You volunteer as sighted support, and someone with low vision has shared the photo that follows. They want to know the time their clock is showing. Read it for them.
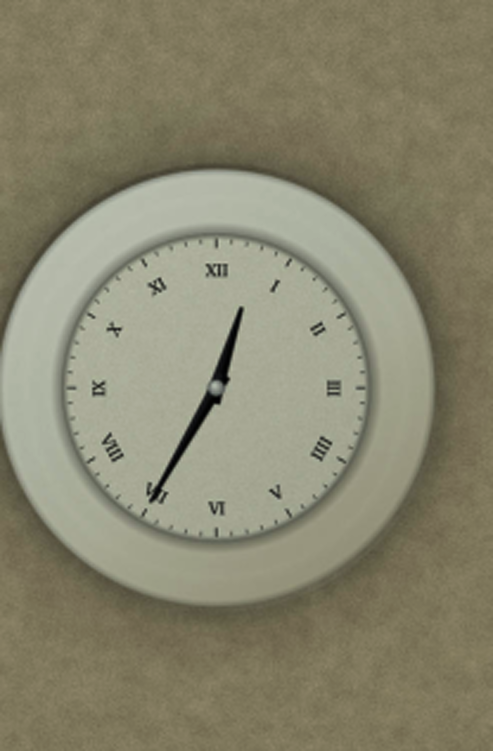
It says 12:35
